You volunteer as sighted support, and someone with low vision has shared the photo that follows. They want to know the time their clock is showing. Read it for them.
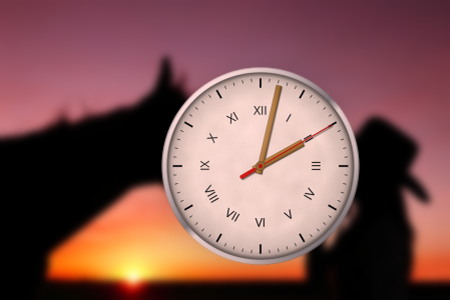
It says 2:02:10
